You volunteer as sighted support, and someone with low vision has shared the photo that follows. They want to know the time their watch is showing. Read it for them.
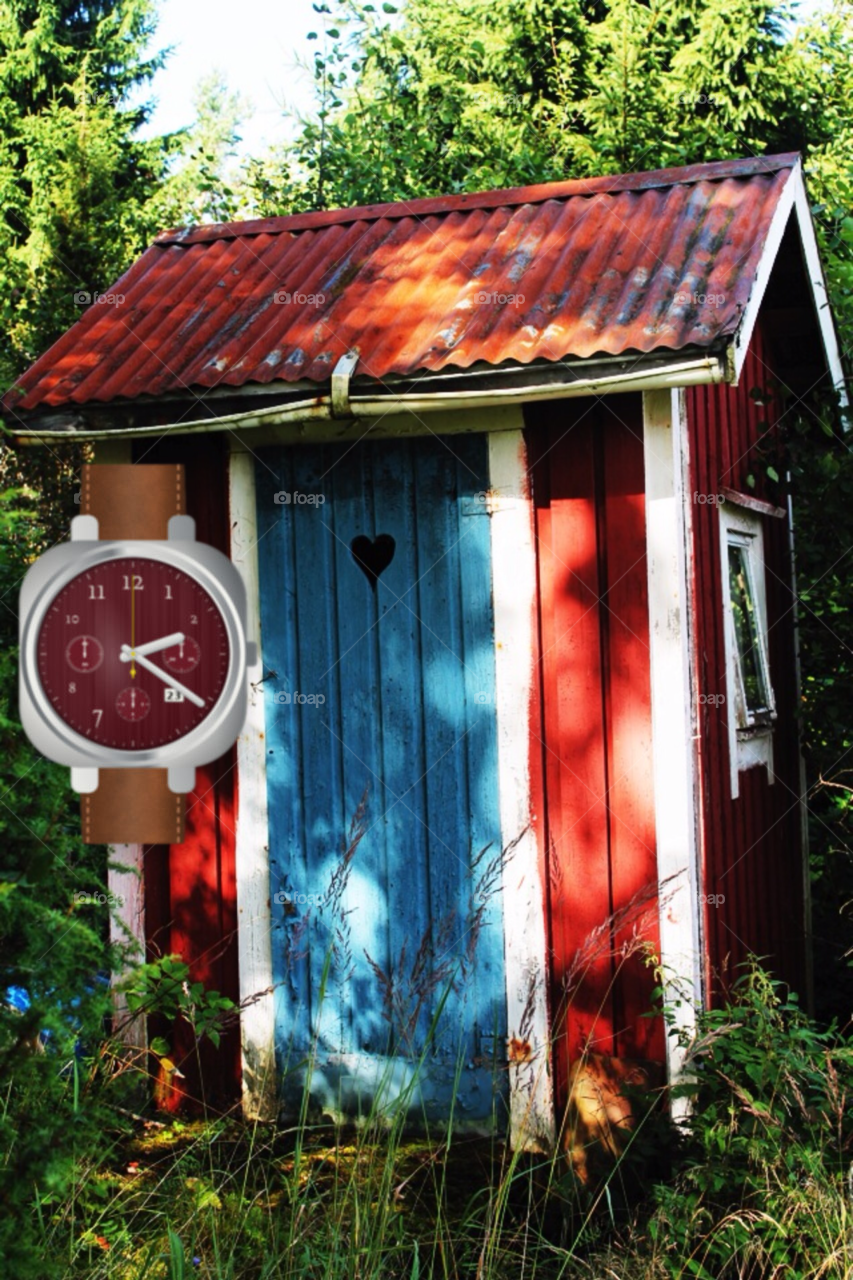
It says 2:21
